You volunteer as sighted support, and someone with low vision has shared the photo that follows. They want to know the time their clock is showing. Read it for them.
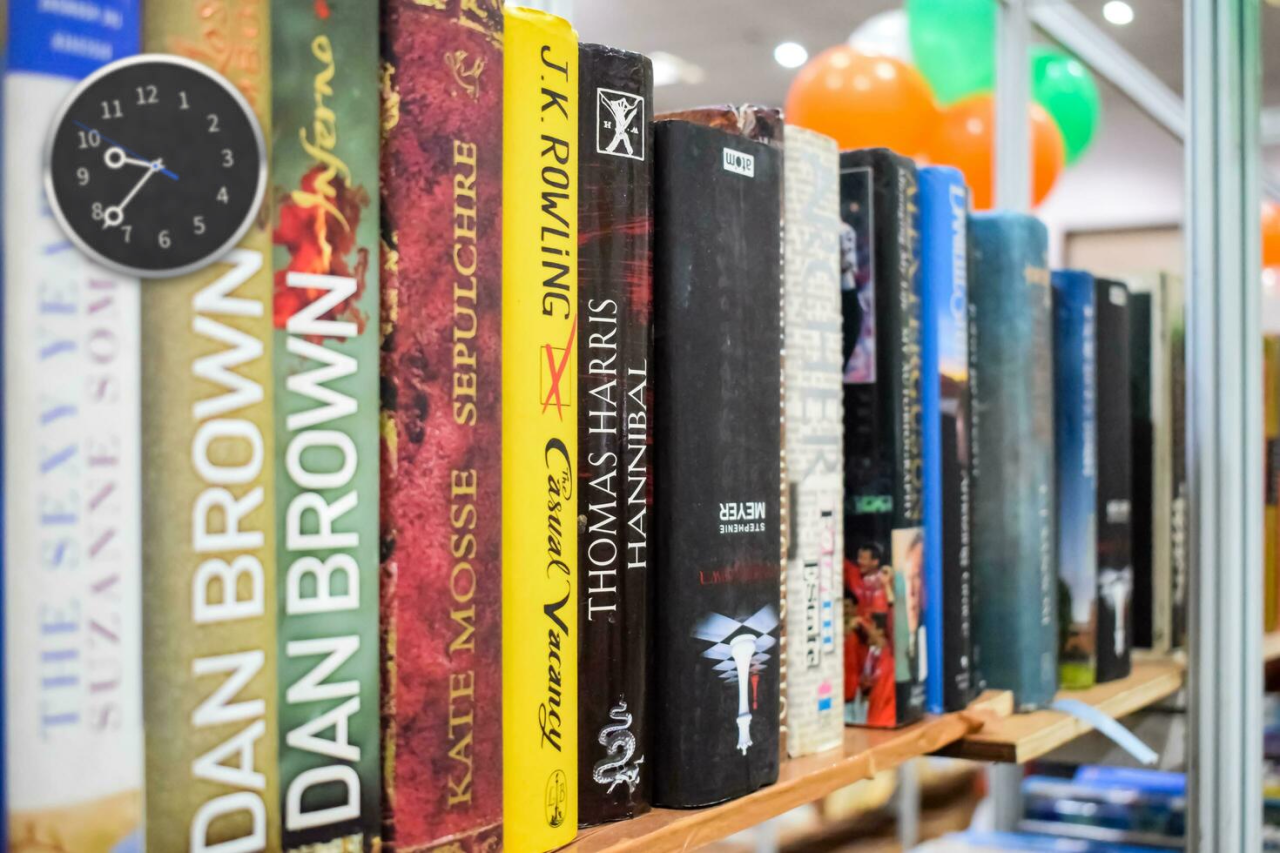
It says 9:37:51
